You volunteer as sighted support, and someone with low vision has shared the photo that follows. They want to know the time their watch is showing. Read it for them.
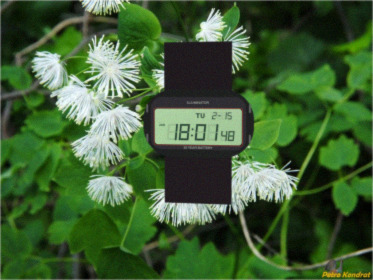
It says 18:01:48
